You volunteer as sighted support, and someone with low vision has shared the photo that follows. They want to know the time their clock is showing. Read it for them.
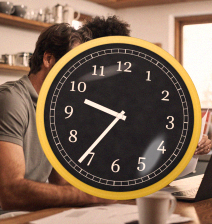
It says 9:36
